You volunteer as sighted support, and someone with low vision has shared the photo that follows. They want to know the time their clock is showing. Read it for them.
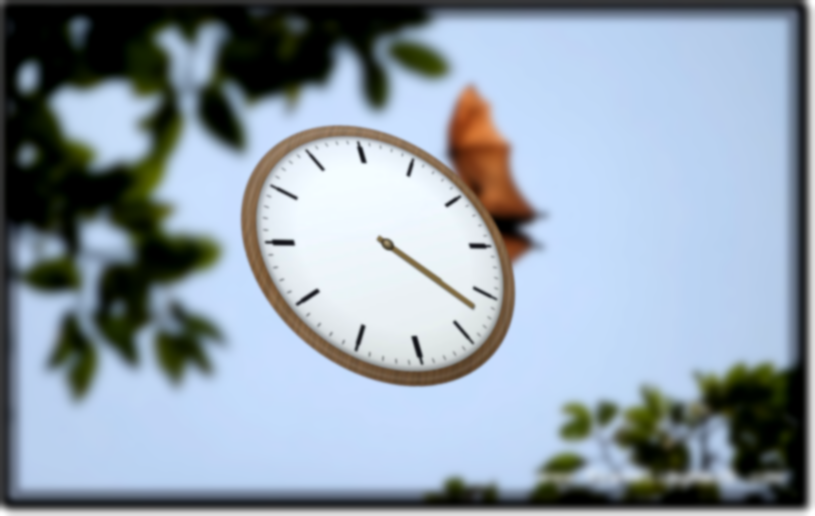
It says 4:22
